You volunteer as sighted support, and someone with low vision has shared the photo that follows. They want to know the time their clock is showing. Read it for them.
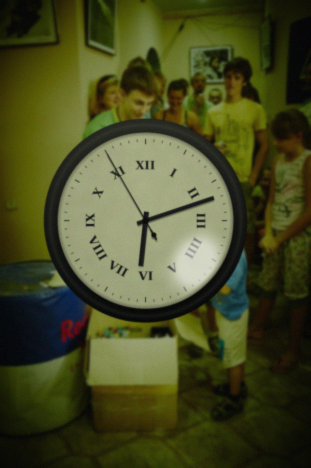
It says 6:11:55
